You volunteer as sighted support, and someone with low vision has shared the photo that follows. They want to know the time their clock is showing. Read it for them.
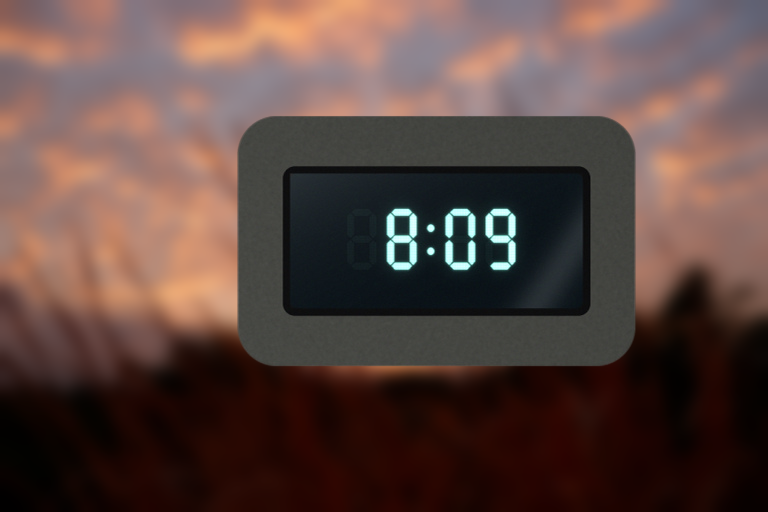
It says 8:09
